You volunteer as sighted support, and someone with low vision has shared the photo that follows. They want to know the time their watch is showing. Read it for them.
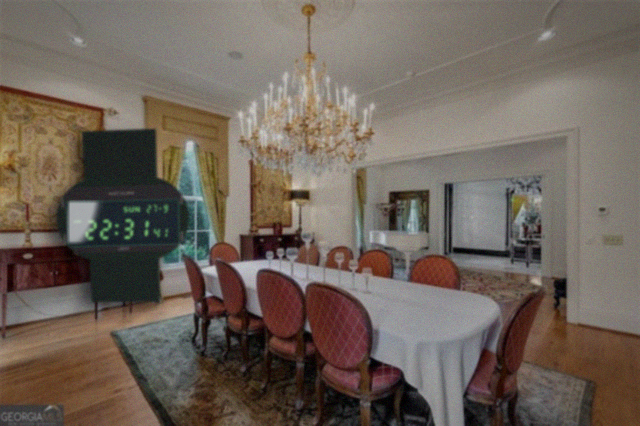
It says 22:31
